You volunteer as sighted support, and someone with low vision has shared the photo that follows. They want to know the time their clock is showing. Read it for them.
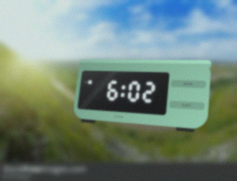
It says 6:02
